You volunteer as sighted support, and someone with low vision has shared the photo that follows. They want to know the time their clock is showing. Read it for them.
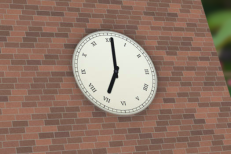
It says 7:01
